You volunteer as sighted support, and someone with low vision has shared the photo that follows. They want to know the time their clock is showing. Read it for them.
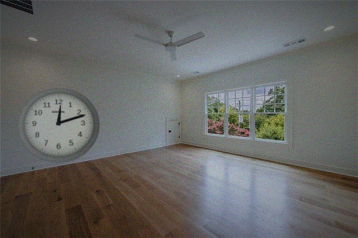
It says 12:12
